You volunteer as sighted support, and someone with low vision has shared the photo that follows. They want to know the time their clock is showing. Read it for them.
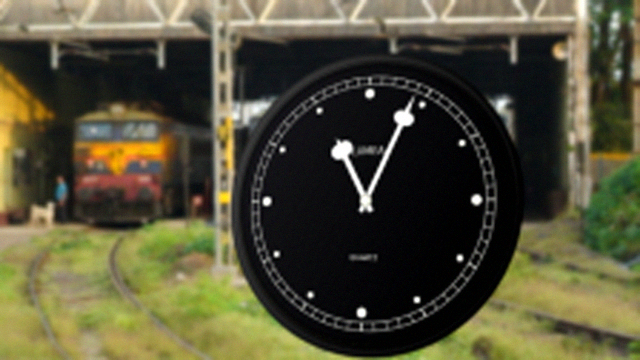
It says 11:04
